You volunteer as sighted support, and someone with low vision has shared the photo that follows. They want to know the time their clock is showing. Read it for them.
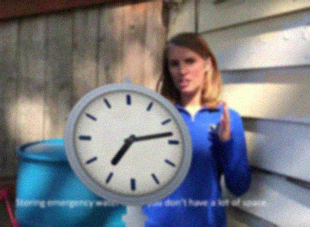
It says 7:13
